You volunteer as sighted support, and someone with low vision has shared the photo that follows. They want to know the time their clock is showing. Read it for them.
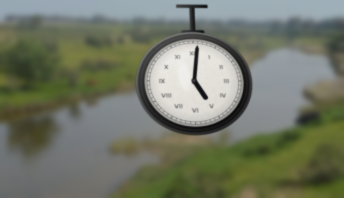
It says 5:01
